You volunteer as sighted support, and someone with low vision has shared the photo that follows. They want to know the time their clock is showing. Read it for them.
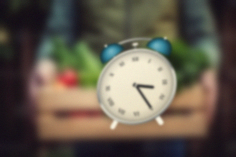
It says 3:25
